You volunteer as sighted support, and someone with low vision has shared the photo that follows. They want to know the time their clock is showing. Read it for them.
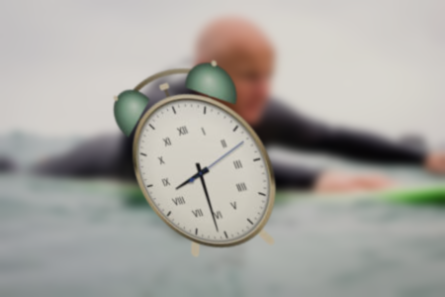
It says 8:31:12
